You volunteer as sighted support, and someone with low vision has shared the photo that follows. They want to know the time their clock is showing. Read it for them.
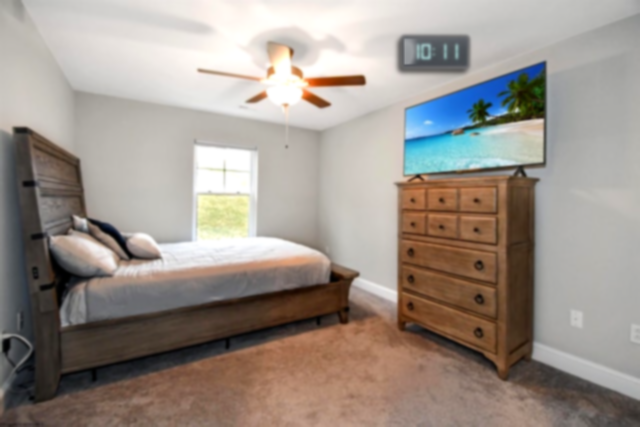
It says 10:11
